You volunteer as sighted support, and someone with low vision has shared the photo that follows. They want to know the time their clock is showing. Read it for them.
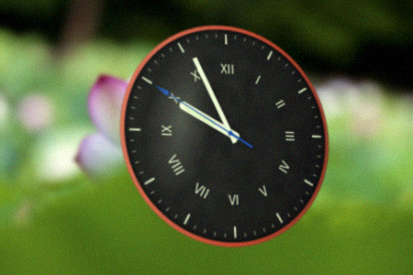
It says 9:55:50
